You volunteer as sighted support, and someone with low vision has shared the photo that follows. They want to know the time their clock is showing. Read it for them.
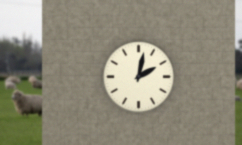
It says 2:02
